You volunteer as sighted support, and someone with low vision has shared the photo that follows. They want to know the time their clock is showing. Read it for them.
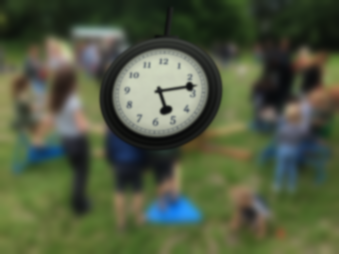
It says 5:13
